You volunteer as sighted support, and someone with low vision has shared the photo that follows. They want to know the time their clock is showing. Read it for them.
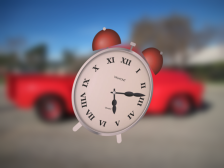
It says 5:13
